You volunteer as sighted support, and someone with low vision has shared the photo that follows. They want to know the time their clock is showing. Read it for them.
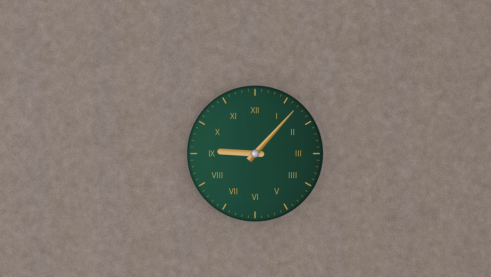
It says 9:07
